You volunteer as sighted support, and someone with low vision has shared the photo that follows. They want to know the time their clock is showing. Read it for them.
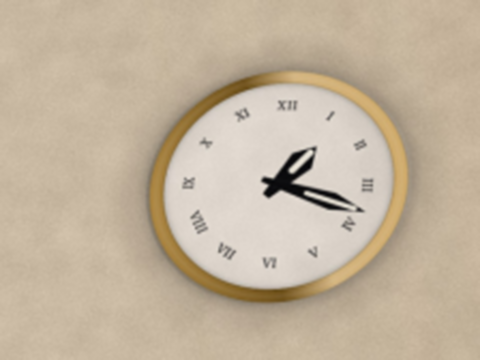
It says 1:18
